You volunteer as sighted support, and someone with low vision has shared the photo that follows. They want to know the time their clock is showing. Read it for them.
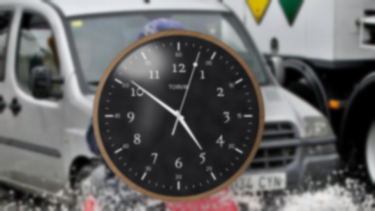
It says 4:51:03
